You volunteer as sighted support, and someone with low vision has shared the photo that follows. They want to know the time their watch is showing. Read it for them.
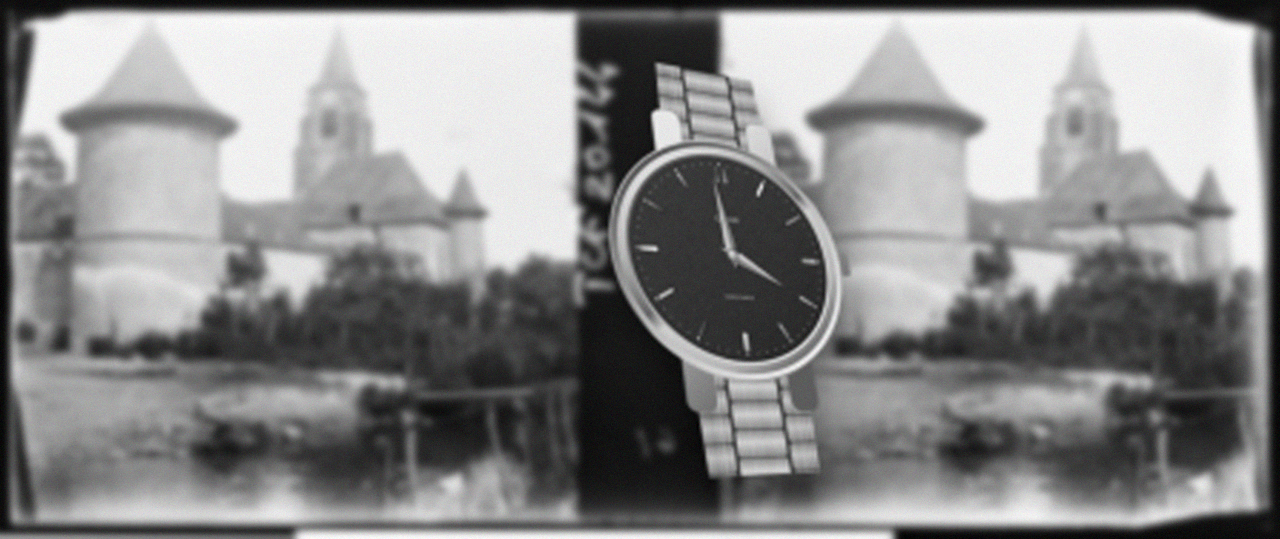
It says 3:59
